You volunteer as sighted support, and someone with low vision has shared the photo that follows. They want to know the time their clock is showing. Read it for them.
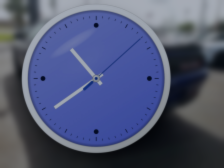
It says 10:39:08
